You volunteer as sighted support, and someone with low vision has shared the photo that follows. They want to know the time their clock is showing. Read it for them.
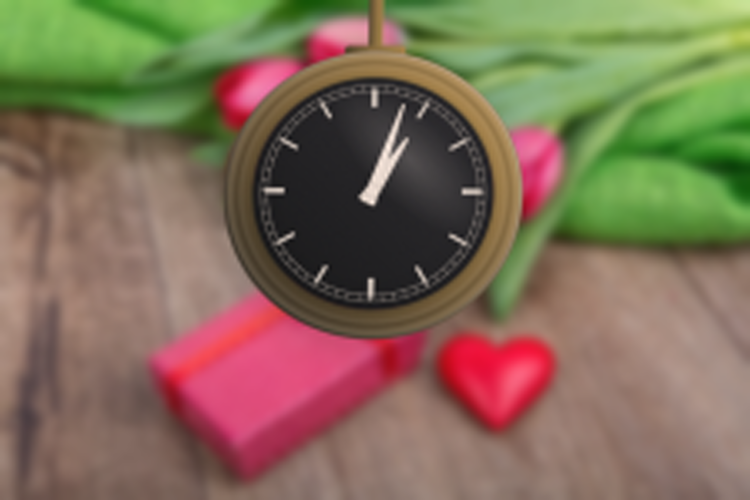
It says 1:03
